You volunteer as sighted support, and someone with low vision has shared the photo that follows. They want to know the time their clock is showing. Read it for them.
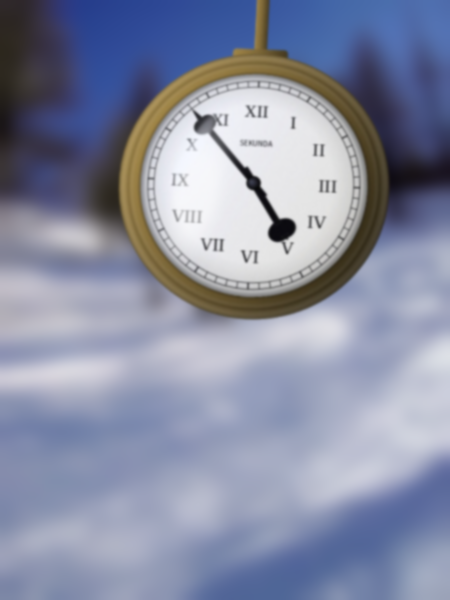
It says 4:53
